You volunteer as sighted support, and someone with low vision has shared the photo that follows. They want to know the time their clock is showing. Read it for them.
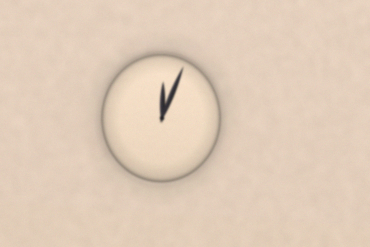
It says 12:04
